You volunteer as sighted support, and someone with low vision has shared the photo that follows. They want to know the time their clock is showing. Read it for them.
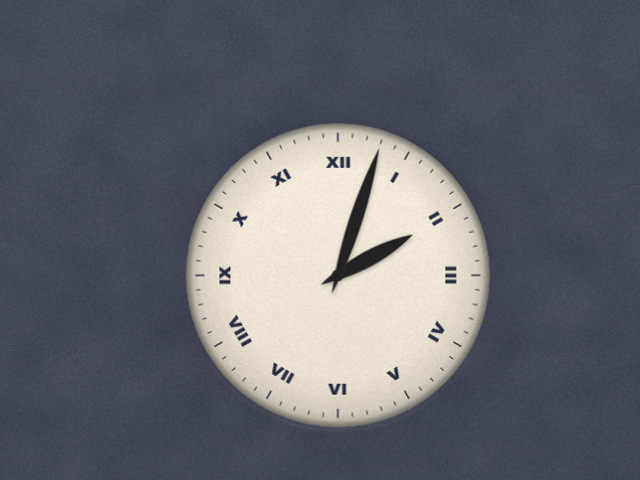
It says 2:03
